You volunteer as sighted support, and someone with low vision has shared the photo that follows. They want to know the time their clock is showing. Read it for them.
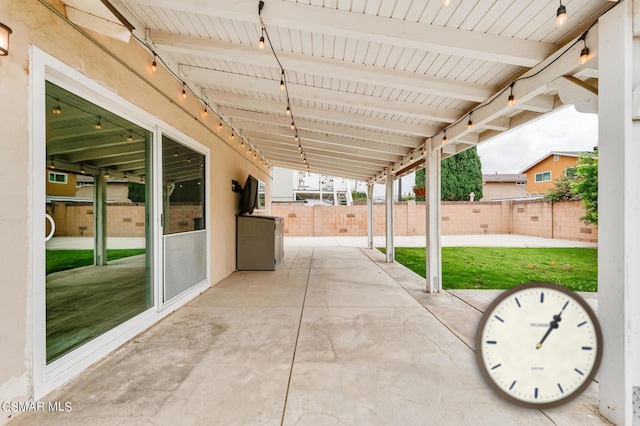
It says 1:05
